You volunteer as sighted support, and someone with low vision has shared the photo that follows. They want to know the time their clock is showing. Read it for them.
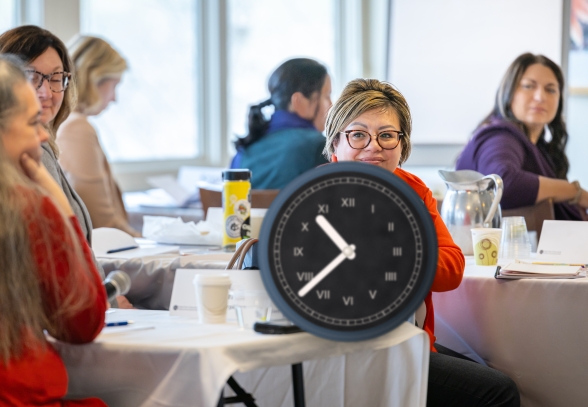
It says 10:38
